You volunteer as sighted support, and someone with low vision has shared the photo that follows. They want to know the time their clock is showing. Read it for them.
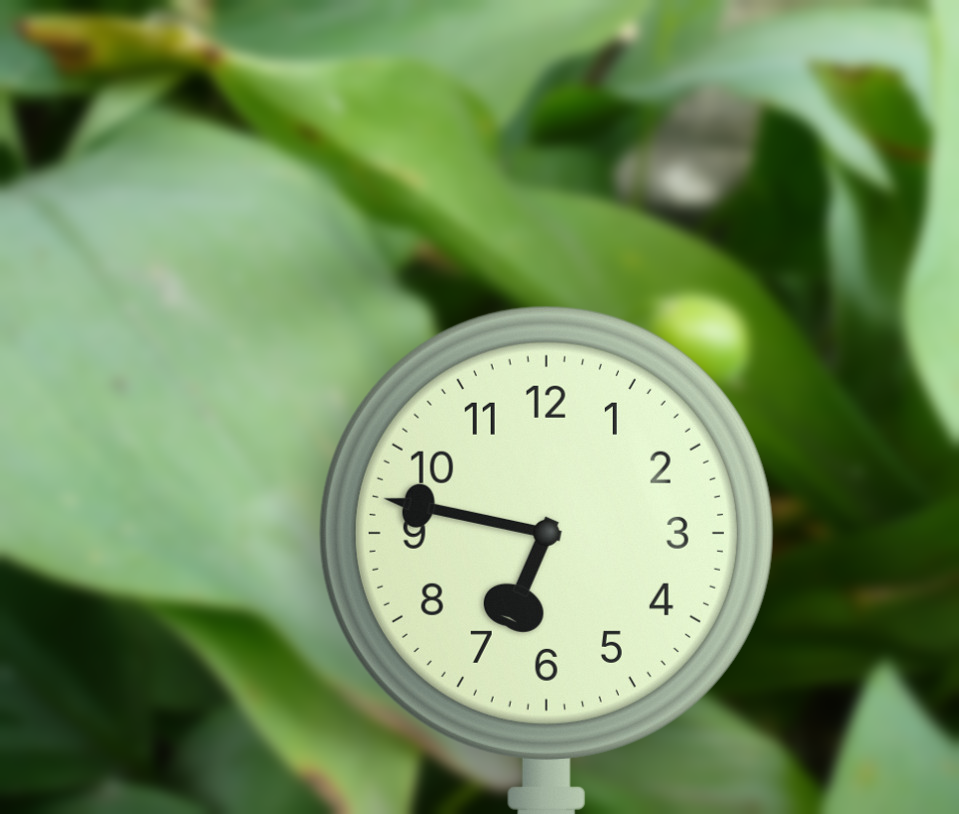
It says 6:47
